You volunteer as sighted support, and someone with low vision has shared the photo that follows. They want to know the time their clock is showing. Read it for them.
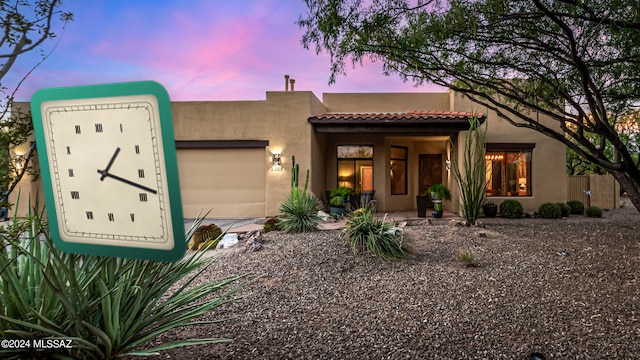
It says 1:18
